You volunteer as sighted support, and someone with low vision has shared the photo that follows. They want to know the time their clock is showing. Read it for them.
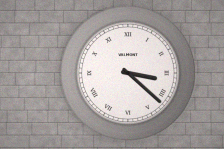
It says 3:22
